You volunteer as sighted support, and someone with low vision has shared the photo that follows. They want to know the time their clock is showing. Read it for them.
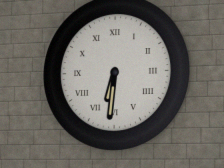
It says 6:31
